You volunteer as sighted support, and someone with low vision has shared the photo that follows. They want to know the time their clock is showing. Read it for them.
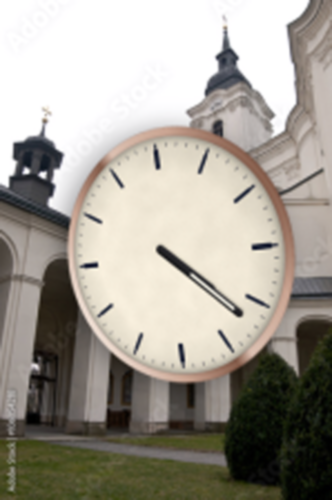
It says 4:22
